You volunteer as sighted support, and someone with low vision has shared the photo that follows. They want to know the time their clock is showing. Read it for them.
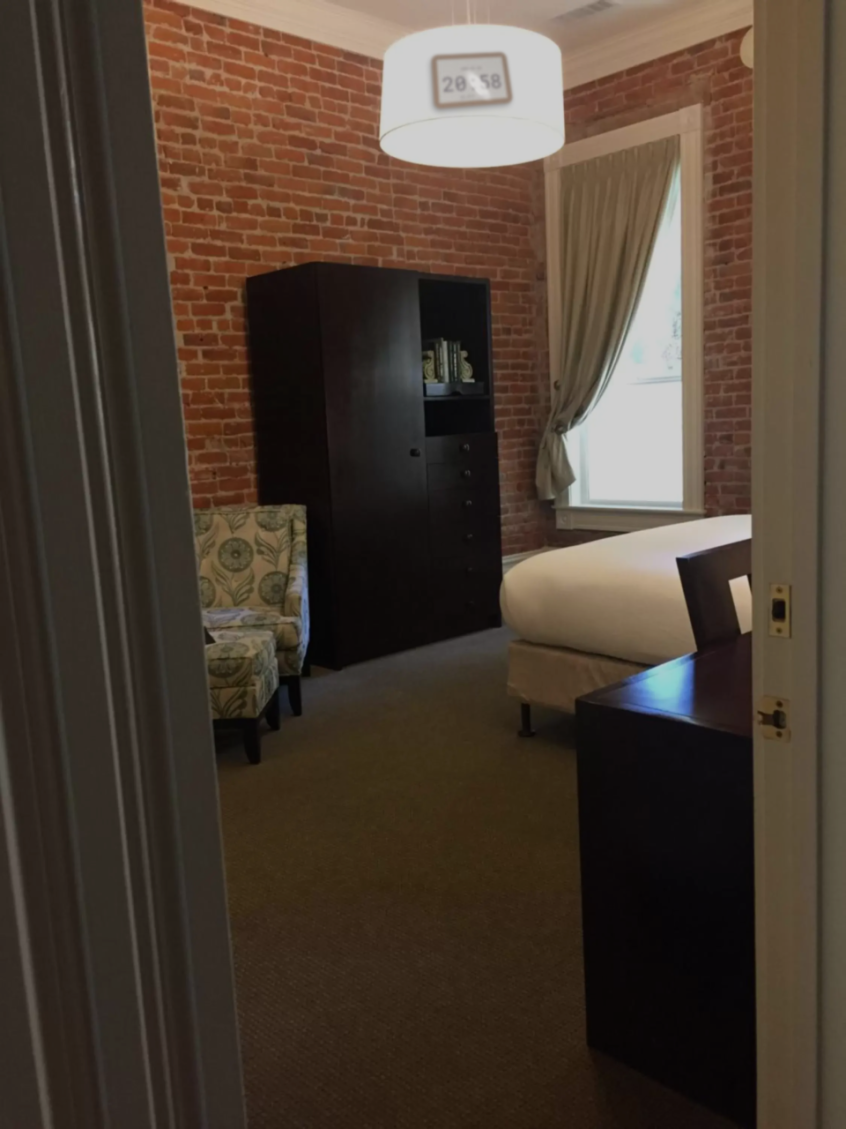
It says 20:58
